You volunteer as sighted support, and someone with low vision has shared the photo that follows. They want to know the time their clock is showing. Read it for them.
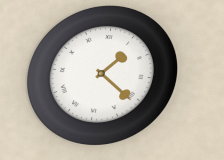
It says 1:21
